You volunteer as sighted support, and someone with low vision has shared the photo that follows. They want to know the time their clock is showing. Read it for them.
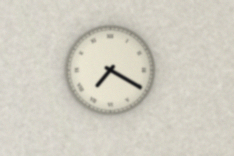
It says 7:20
